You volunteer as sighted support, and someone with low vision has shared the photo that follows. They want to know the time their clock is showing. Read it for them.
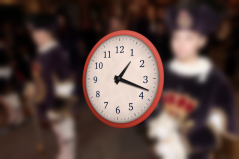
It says 1:18
